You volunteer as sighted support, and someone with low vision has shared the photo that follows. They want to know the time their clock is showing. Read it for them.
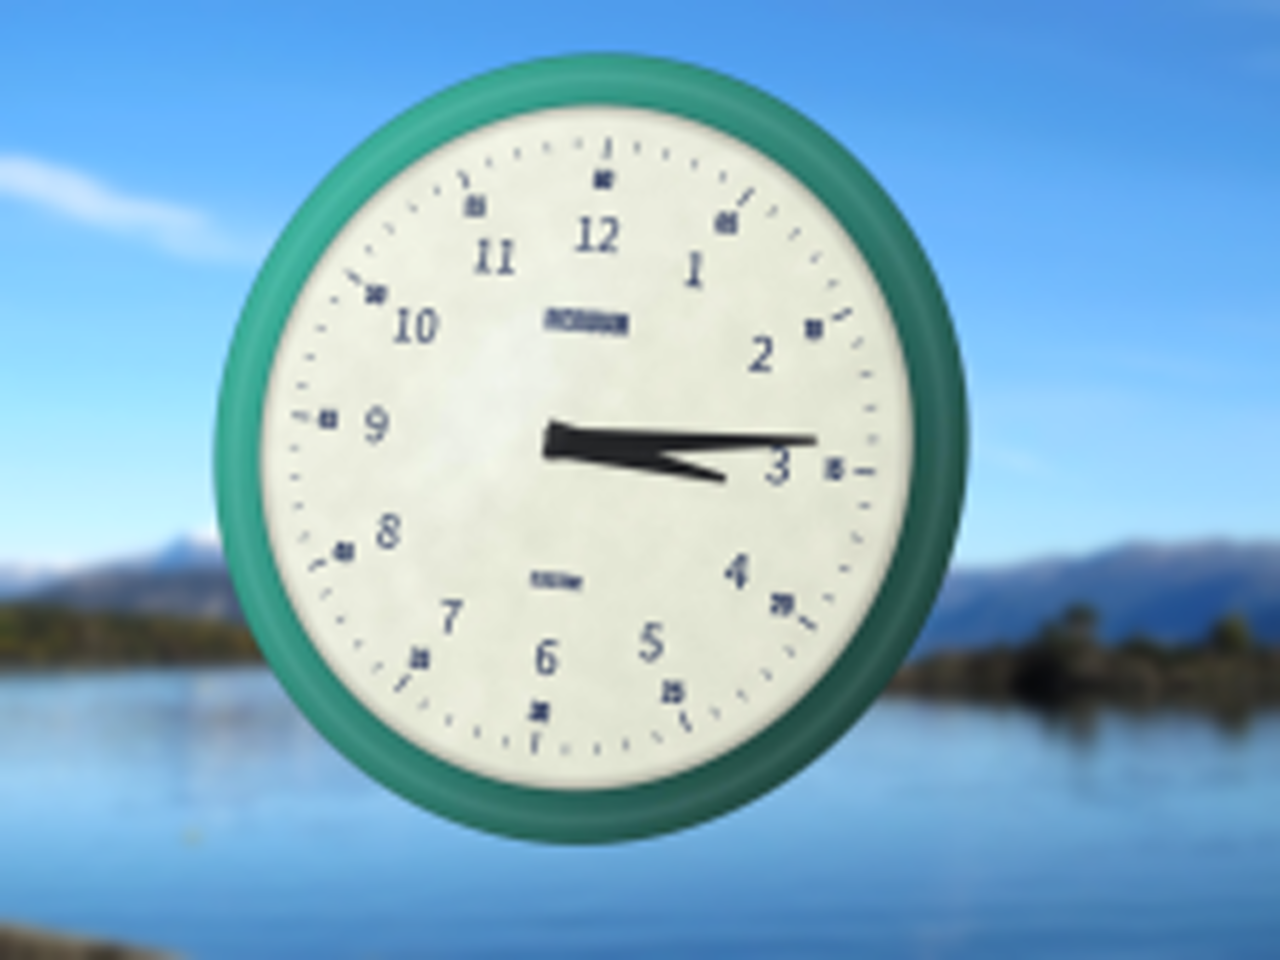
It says 3:14
